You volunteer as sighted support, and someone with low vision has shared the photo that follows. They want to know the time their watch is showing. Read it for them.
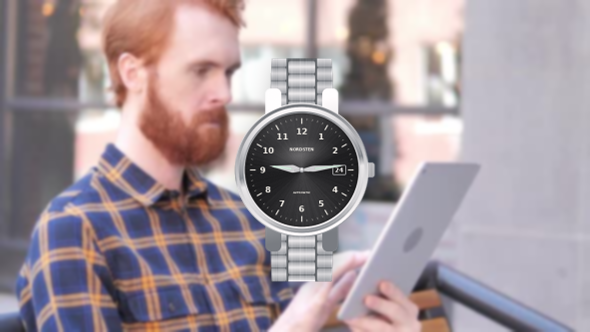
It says 9:14
